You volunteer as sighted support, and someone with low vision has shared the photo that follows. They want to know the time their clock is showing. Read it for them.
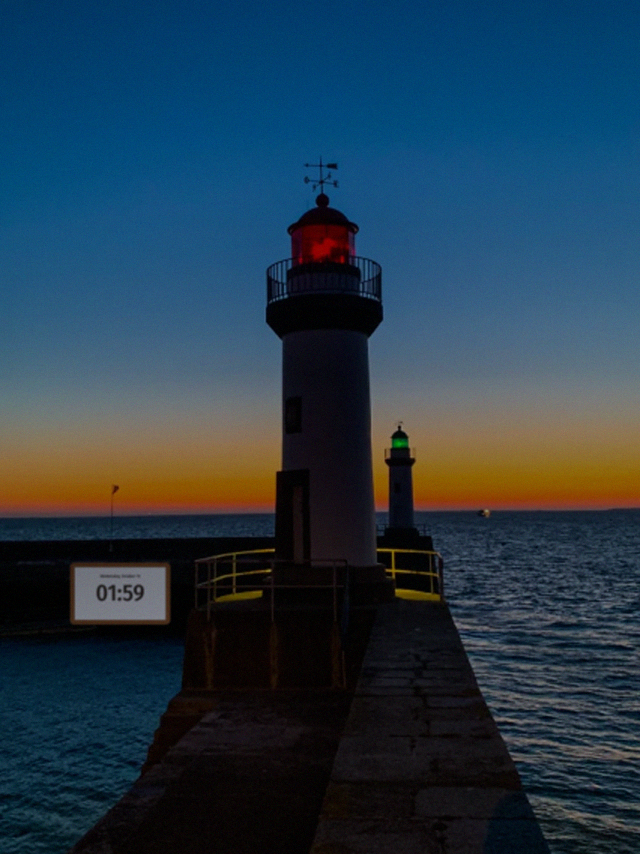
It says 1:59
